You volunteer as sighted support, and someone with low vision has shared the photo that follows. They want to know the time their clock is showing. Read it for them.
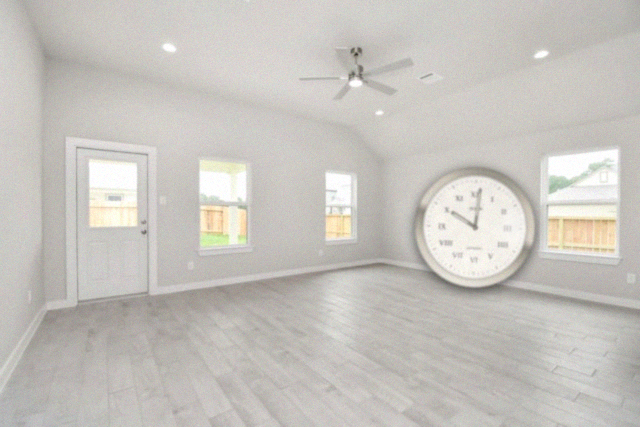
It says 10:01
